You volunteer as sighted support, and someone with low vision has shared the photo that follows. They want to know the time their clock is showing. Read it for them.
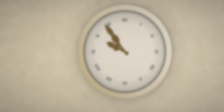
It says 9:54
